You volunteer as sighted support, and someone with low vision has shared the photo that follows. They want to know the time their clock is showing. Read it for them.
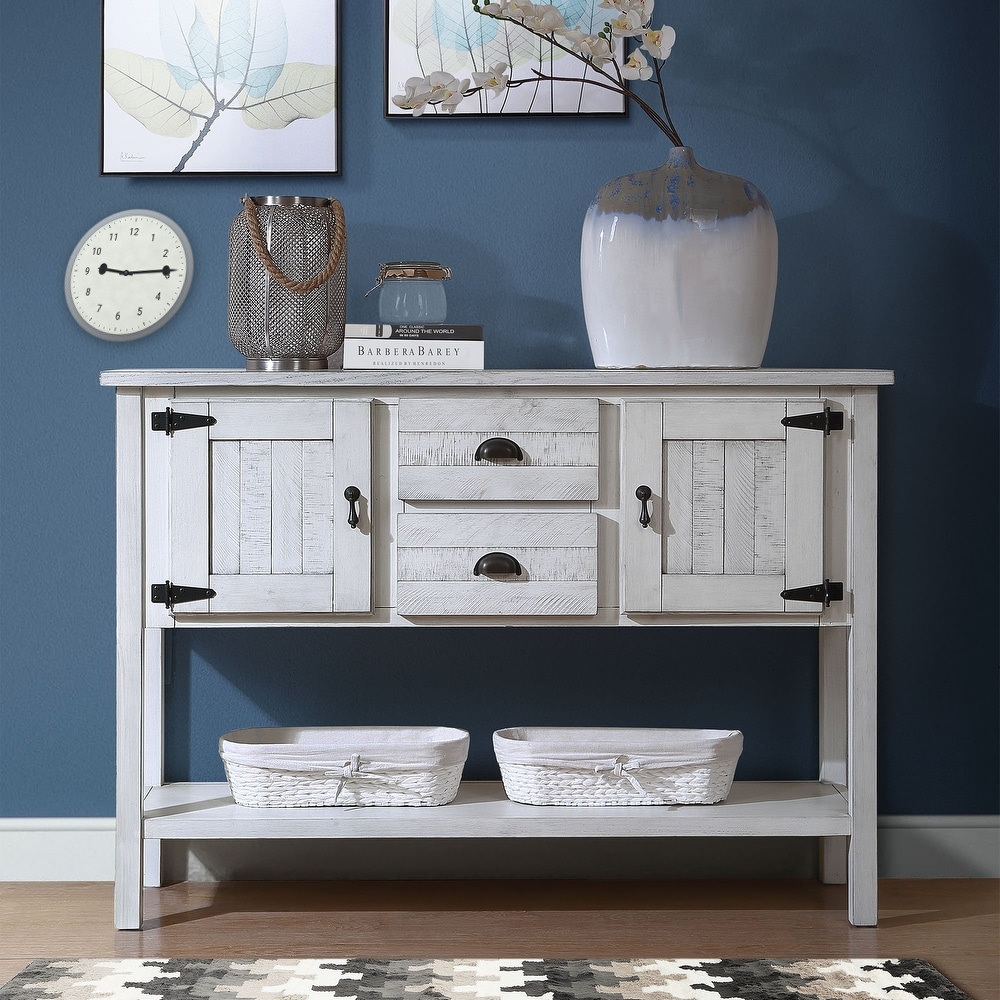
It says 9:14
